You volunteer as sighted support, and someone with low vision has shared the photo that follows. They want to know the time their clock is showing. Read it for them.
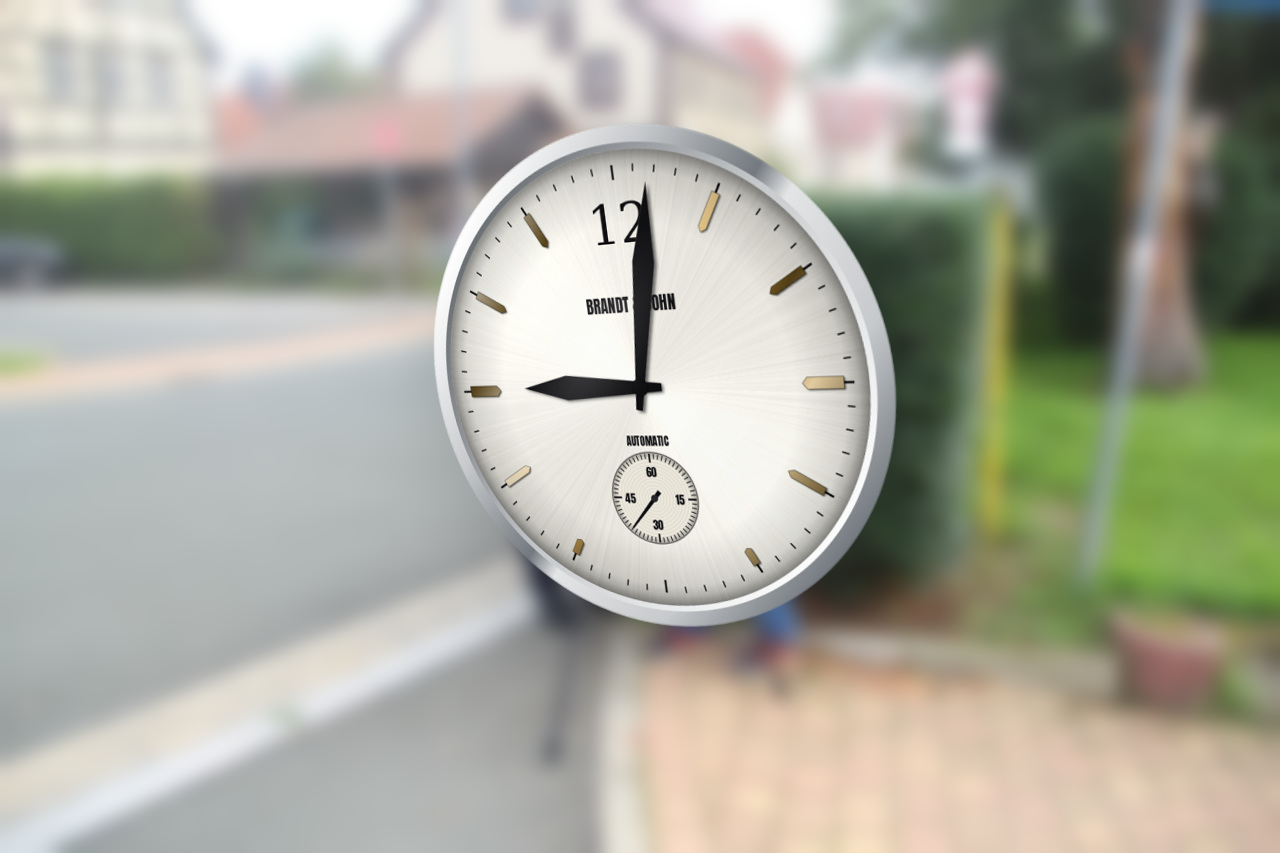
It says 9:01:37
